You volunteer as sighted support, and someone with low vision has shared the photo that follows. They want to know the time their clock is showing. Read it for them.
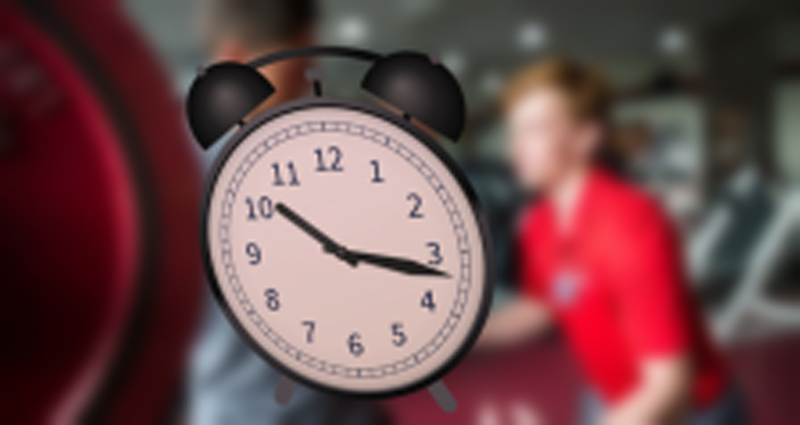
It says 10:17
